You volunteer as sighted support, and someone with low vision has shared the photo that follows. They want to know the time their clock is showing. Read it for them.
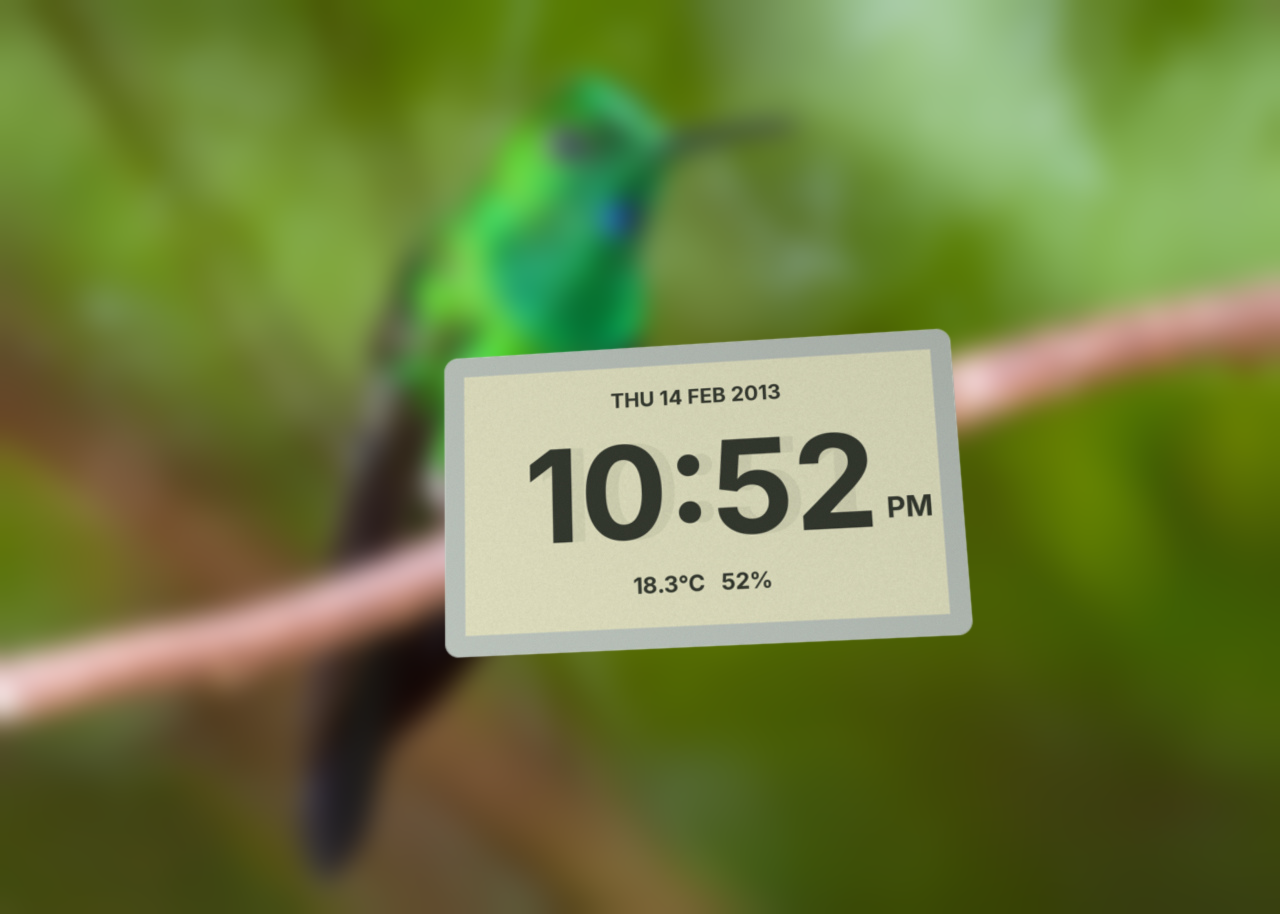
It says 10:52
